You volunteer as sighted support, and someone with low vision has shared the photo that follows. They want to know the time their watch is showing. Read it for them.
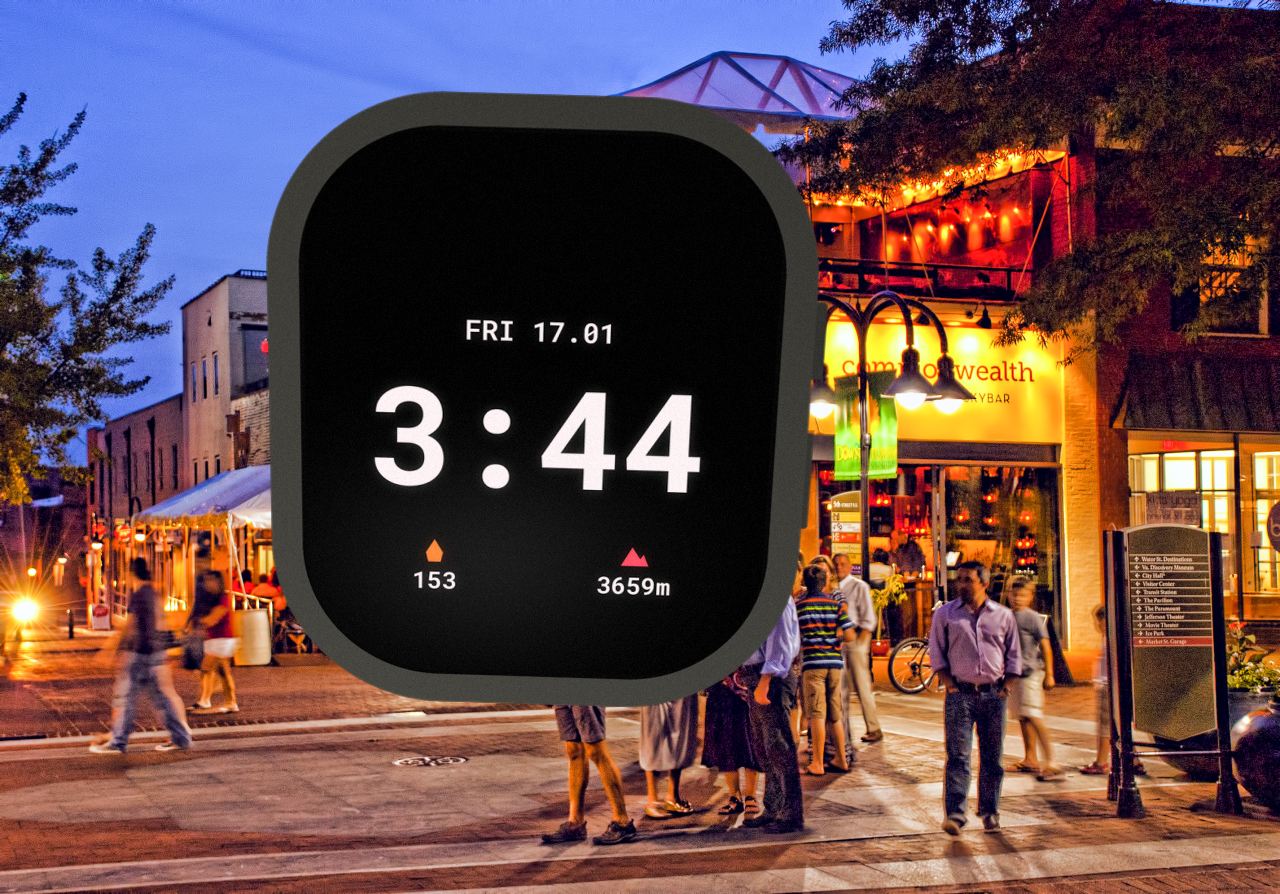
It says 3:44
